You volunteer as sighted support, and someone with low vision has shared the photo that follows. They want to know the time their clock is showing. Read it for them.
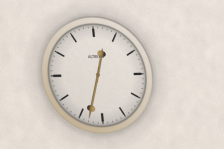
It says 12:33
